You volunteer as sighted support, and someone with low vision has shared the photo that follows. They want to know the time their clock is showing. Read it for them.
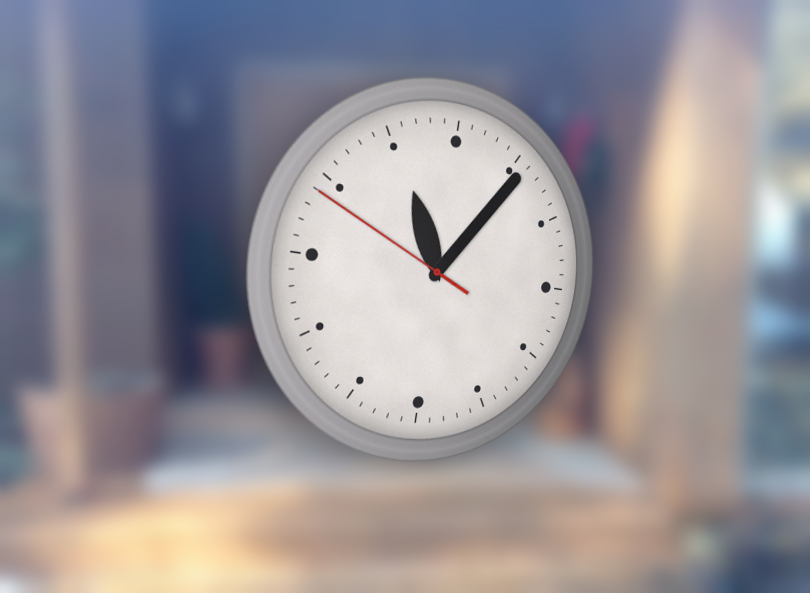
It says 11:05:49
